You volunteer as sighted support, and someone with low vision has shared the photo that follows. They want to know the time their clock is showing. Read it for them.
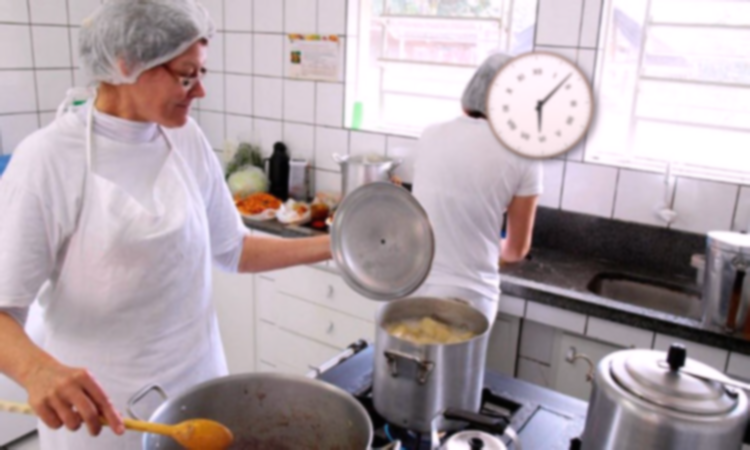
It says 6:08
